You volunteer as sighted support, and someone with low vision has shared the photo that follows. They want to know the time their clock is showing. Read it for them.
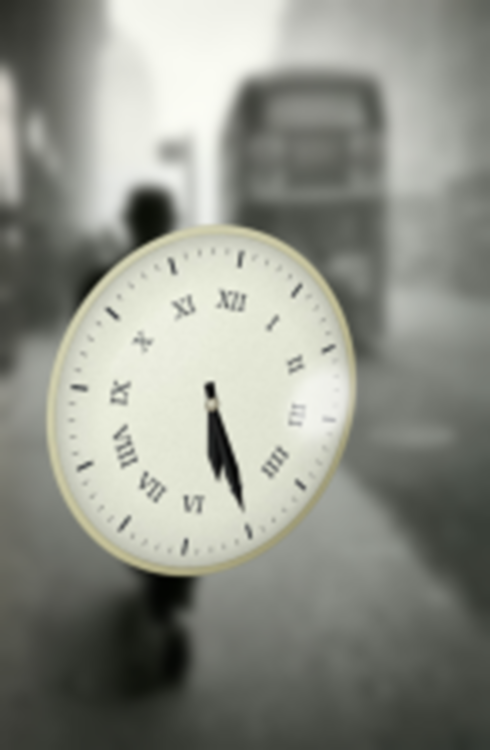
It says 5:25
